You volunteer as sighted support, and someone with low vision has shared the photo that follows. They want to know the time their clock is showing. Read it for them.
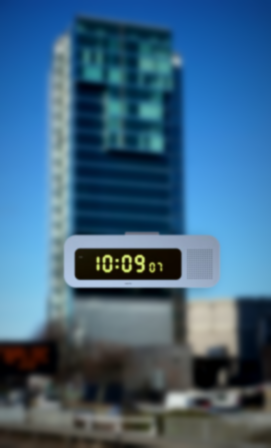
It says 10:09
